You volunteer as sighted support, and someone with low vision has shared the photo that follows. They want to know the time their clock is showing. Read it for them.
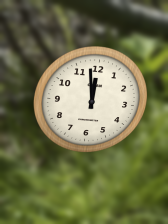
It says 11:58
